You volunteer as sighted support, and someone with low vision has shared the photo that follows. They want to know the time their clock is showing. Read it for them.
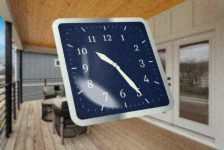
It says 10:25
